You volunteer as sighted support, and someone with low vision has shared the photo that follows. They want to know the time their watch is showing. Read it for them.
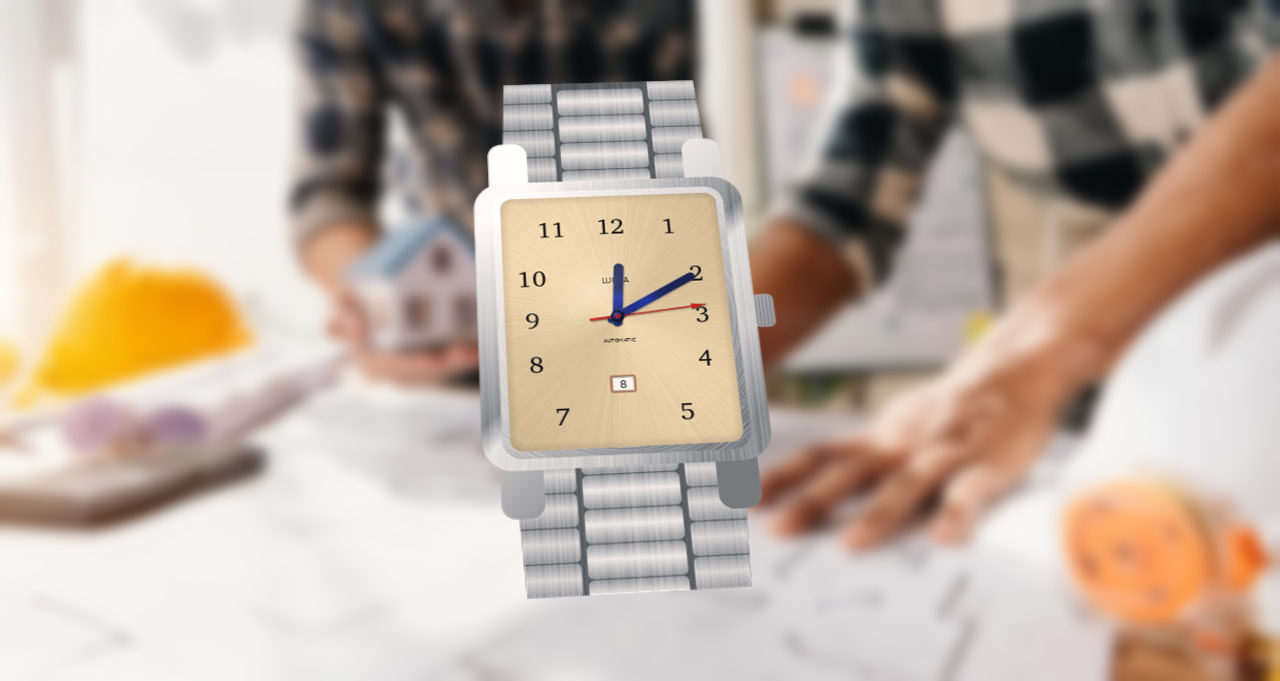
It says 12:10:14
